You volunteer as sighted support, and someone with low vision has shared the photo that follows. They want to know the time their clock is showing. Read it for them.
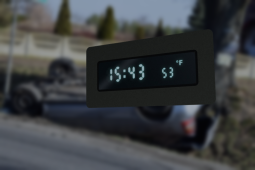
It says 15:43
